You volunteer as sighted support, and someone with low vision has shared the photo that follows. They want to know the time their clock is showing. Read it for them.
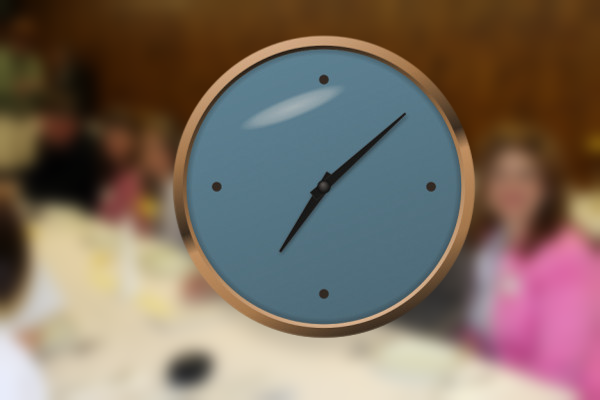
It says 7:08
